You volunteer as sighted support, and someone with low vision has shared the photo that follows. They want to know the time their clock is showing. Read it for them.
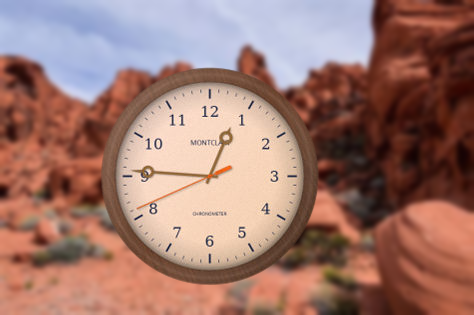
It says 12:45:41
